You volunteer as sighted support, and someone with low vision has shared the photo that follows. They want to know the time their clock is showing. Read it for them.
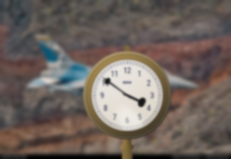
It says 3:51
